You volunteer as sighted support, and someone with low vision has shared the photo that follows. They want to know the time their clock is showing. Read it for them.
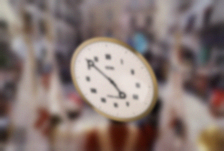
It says 4:52
